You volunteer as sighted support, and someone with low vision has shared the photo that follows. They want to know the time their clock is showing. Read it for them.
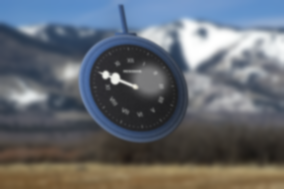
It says 9:49
